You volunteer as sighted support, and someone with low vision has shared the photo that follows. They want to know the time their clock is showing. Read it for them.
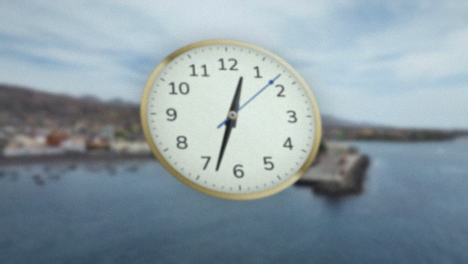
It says 12:33:08
